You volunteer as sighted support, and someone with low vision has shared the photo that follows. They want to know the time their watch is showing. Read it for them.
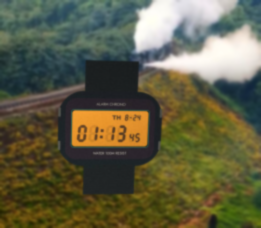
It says 1:13
